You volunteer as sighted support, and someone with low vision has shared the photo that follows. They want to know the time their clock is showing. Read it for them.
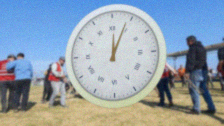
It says 12:04
